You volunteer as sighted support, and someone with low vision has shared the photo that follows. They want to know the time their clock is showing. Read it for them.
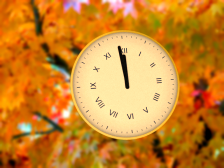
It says 11:59
